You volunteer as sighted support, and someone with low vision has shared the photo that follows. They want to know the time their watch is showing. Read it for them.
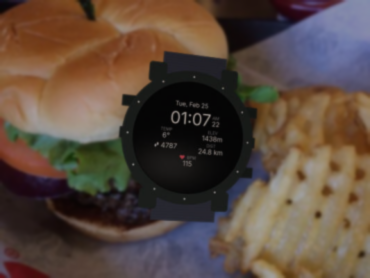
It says 1:07
